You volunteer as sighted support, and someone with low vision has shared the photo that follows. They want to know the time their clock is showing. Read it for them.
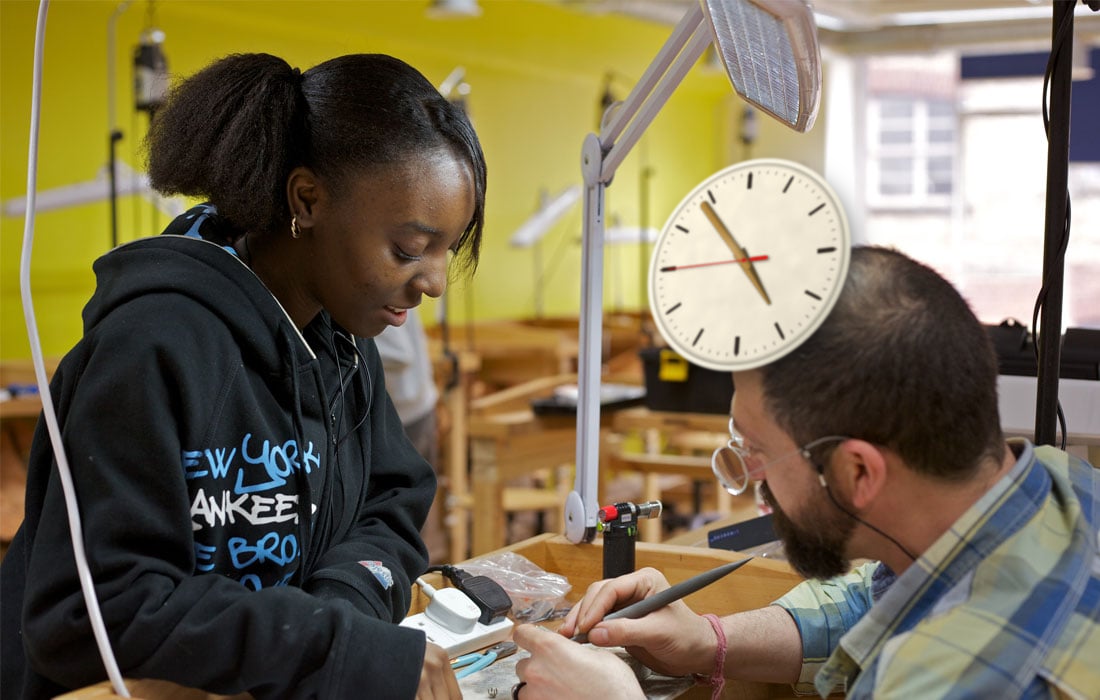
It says 4:53:45
